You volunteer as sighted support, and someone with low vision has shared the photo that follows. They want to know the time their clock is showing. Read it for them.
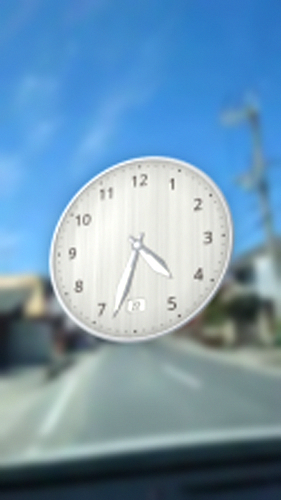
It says 4:33
